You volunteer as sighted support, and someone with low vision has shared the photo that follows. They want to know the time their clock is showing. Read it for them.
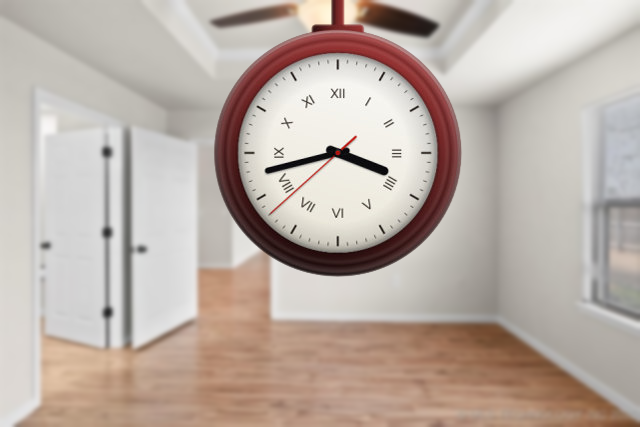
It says 3:42:38
